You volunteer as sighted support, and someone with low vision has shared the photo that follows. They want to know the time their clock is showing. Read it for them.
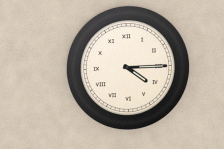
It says 4:15
